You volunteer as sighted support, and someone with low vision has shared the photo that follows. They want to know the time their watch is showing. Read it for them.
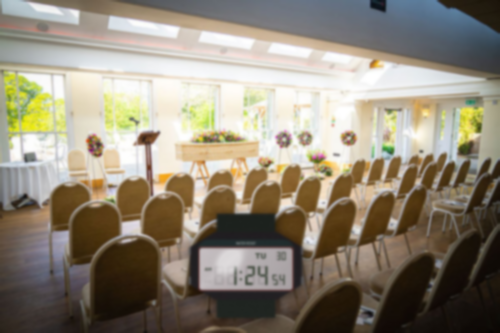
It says 1:24
